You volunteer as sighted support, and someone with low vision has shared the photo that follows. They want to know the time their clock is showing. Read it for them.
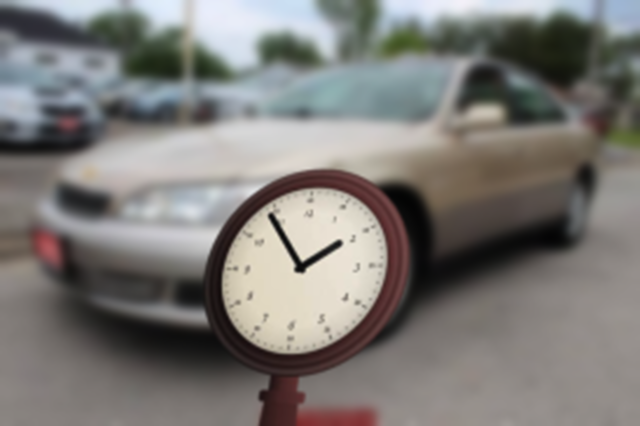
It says 1:54
